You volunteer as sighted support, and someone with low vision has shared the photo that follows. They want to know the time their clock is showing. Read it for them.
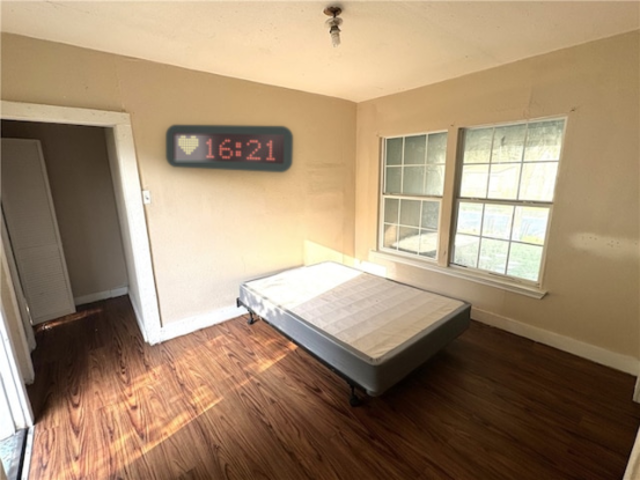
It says 16:21
